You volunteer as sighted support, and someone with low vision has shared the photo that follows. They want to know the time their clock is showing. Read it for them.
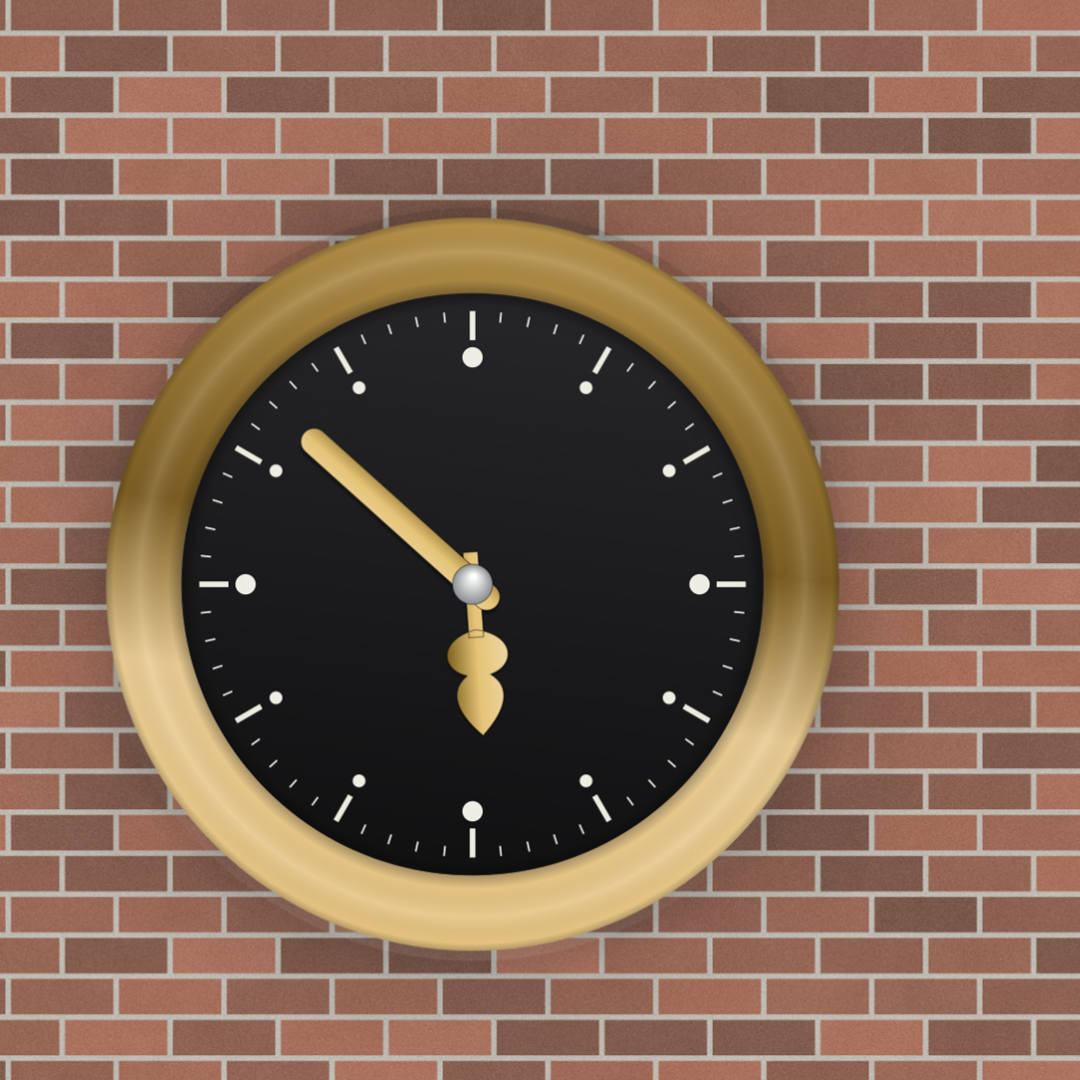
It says 5:52
